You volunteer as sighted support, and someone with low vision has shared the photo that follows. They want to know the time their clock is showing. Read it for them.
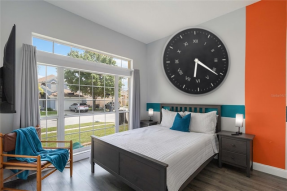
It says 6:21
